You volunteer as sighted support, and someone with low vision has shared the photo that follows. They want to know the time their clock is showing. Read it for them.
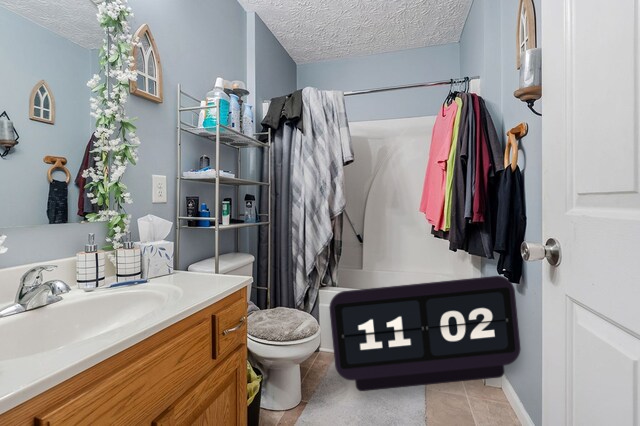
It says 11:02
